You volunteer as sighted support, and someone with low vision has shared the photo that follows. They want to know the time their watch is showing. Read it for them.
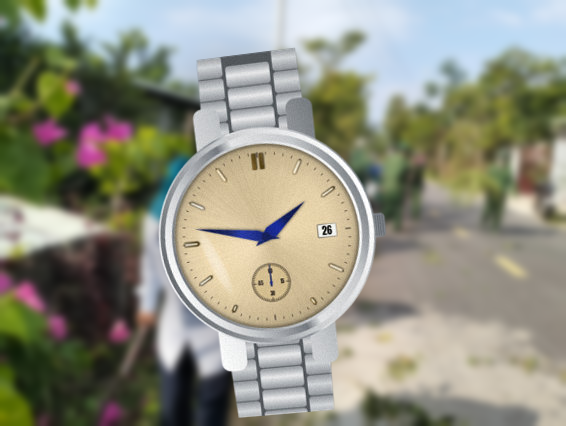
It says 1:47
